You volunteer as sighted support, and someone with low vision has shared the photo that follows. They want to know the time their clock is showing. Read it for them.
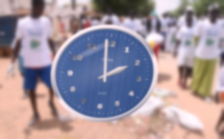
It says 1:59
